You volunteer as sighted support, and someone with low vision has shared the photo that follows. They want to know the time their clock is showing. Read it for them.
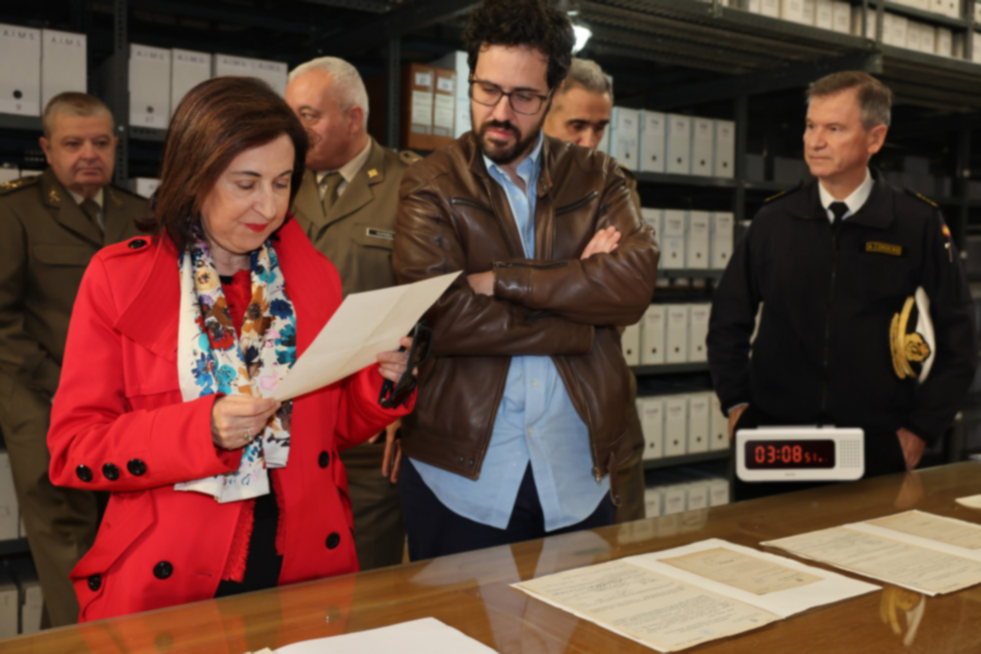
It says 3:08
